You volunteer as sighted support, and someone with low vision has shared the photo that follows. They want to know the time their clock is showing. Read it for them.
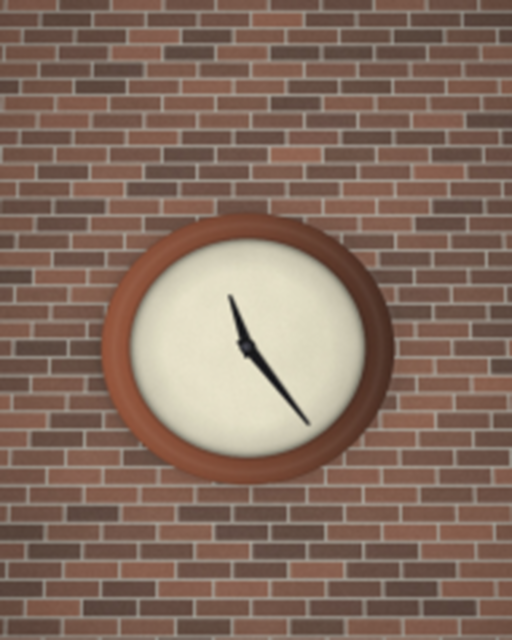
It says 11:24
